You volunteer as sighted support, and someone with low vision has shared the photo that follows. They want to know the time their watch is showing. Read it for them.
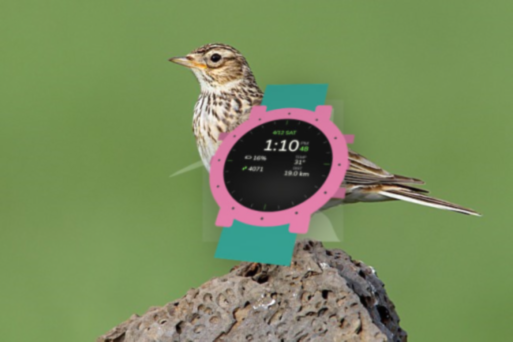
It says 1:10
